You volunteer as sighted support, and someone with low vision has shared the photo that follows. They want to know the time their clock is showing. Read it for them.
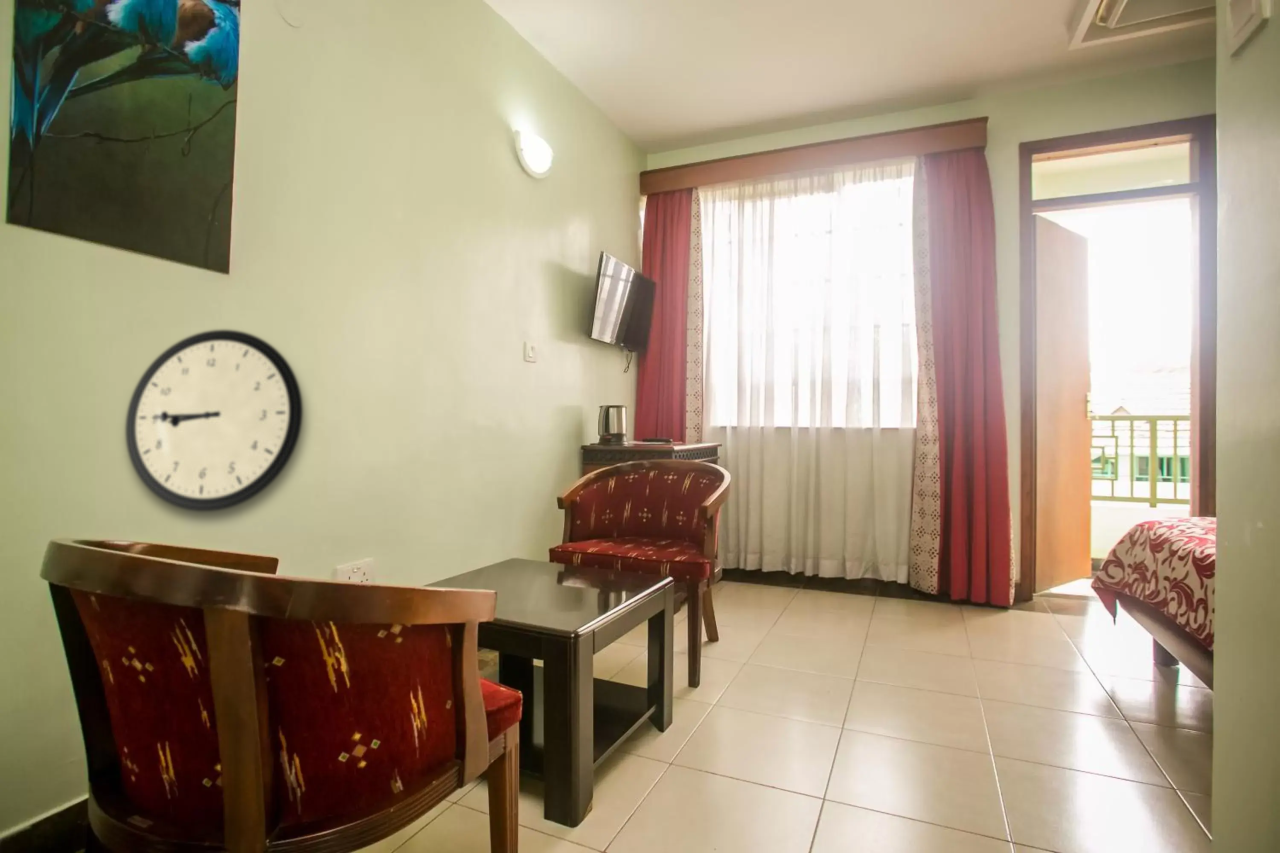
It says 8:45
